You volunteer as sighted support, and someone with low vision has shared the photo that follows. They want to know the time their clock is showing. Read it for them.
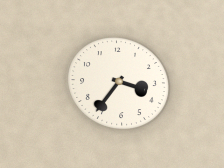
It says 3:36
